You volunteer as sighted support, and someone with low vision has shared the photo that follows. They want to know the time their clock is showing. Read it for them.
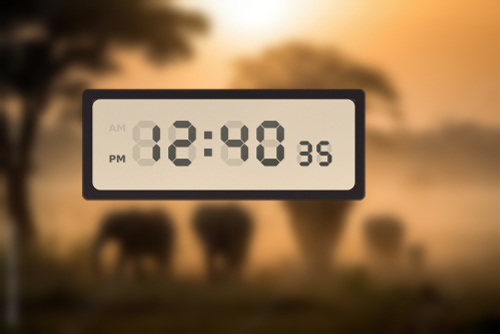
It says 12:40:35
